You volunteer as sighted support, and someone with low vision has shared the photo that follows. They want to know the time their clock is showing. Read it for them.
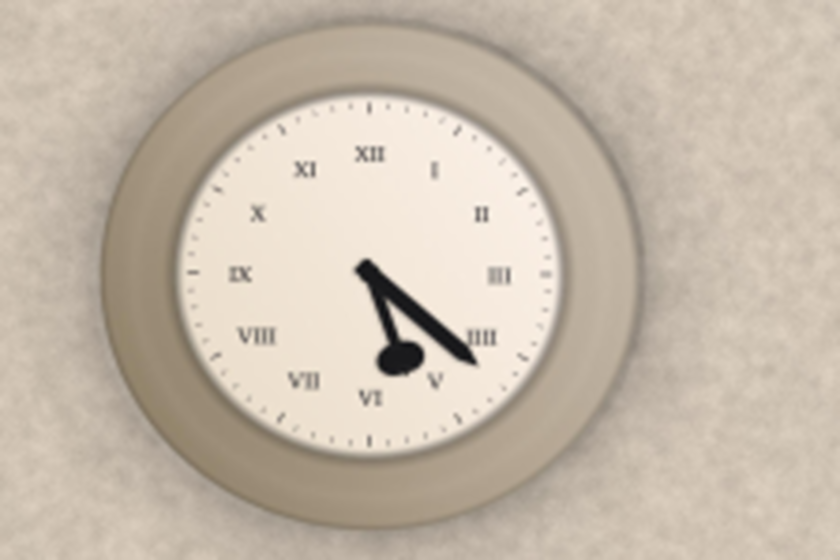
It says 5:22
